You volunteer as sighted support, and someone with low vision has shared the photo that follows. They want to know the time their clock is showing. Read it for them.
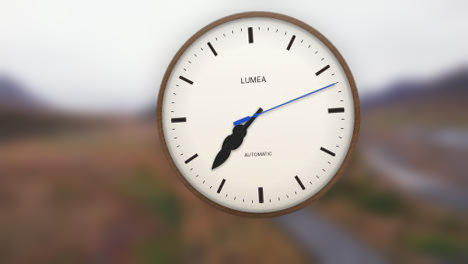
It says 7:37:12
